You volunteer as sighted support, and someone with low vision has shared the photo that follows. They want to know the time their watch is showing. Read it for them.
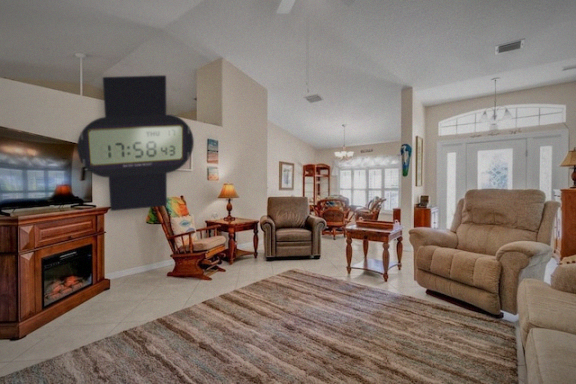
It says 17:58:43
